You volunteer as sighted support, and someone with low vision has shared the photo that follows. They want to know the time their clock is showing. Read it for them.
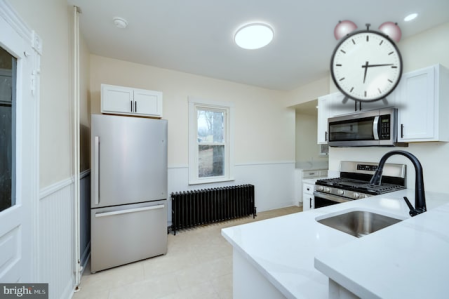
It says 6:14
